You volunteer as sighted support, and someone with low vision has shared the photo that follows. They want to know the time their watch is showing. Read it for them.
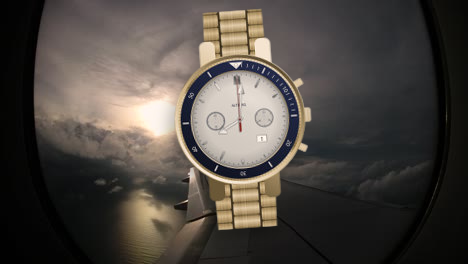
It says 8:01
